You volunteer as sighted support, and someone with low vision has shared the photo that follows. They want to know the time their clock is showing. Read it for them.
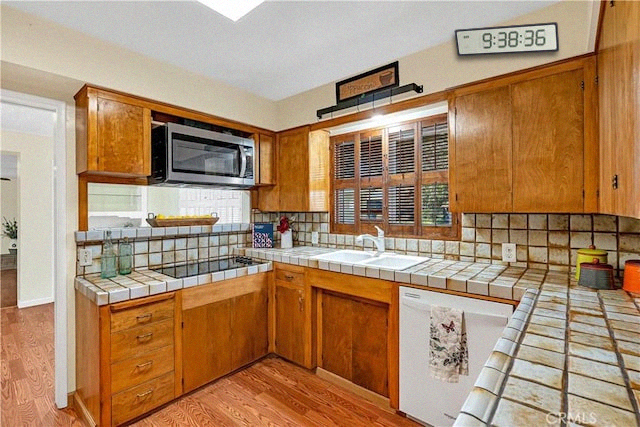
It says 9:38:36
